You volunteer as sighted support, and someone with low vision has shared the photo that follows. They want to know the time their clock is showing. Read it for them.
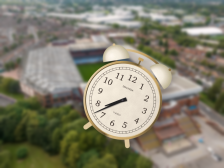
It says 7:37
